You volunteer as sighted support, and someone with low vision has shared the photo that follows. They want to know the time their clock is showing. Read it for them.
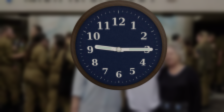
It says 9:15
